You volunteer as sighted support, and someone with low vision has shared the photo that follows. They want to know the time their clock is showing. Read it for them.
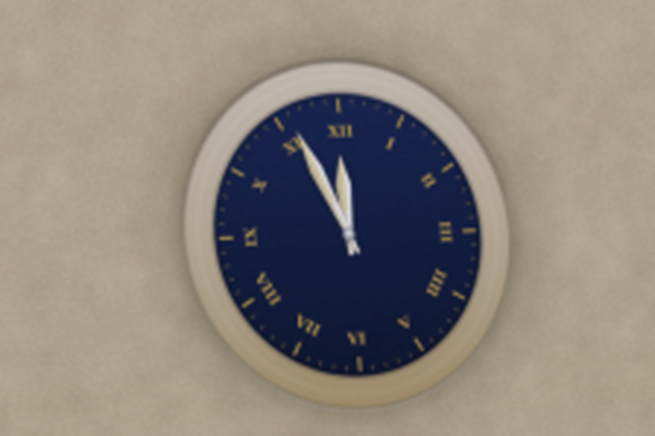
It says 11:56
